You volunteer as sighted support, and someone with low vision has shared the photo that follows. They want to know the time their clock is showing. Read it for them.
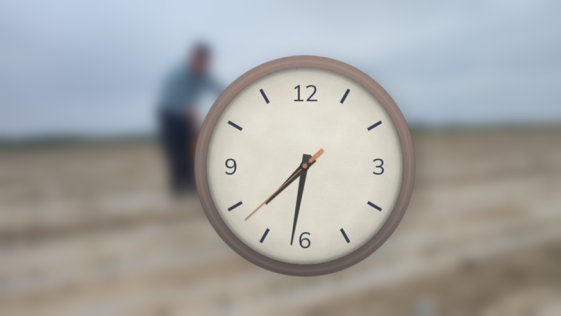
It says 7:31:38
